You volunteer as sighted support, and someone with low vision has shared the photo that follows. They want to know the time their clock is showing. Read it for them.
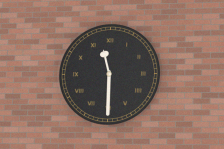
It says 11:30
